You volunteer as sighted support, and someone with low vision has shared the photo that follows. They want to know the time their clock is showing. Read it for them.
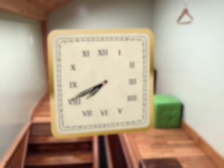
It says 7:41
